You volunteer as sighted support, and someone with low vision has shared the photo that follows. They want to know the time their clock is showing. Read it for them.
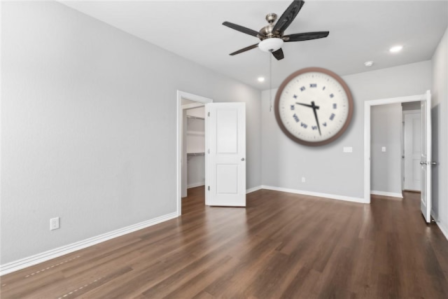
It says 9:28
